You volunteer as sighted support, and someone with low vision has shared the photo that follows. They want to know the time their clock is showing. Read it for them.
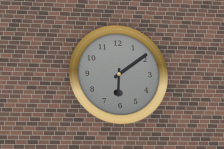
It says 6:09
